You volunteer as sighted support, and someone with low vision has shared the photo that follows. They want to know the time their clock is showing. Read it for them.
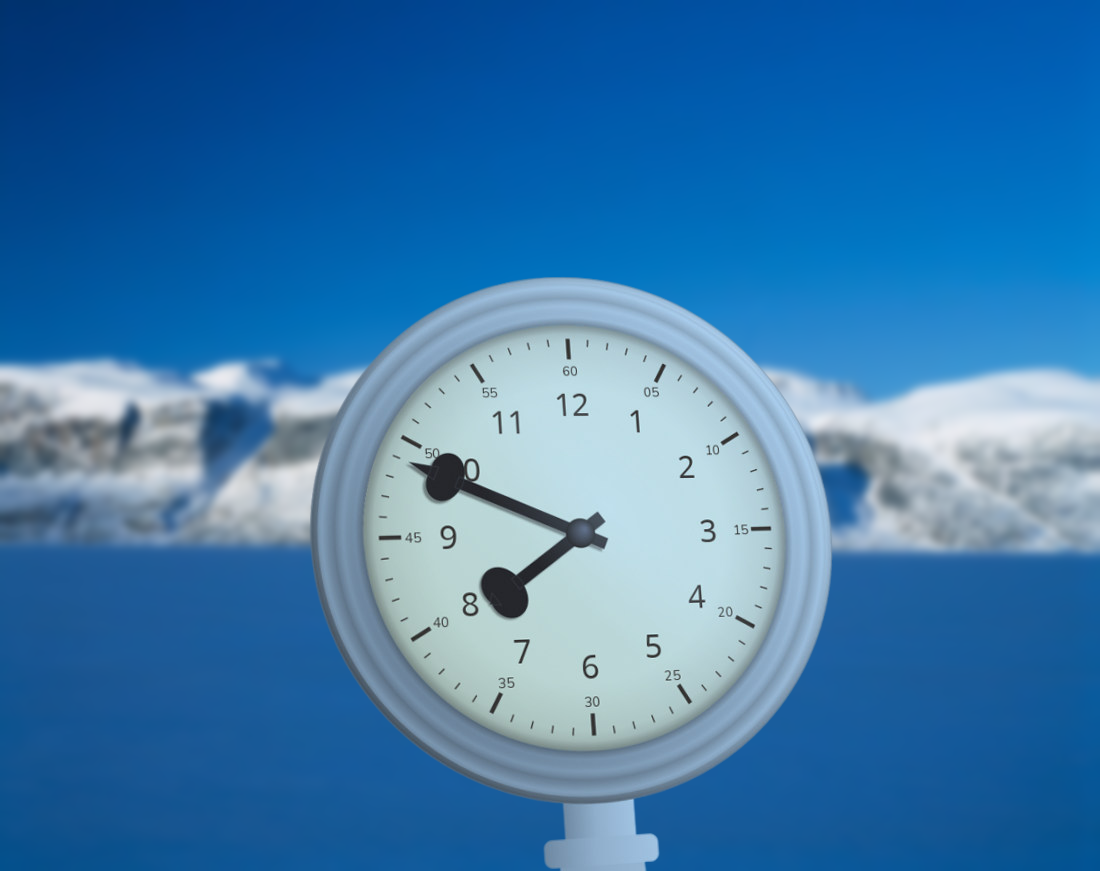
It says 7:49
